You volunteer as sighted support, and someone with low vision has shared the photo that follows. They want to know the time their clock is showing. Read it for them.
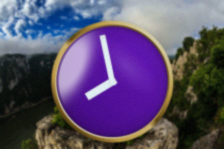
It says 7:58
